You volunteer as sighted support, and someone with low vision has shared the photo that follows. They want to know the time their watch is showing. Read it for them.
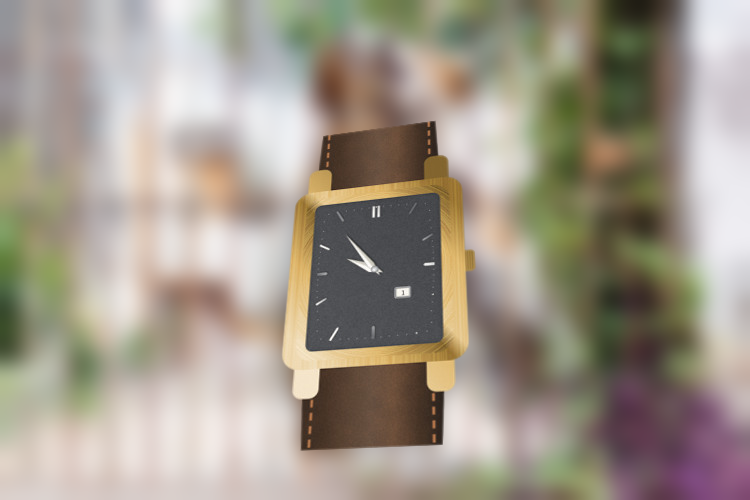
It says 9:54
